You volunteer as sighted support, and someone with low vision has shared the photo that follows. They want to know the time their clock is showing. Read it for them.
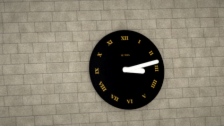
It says 3:13
